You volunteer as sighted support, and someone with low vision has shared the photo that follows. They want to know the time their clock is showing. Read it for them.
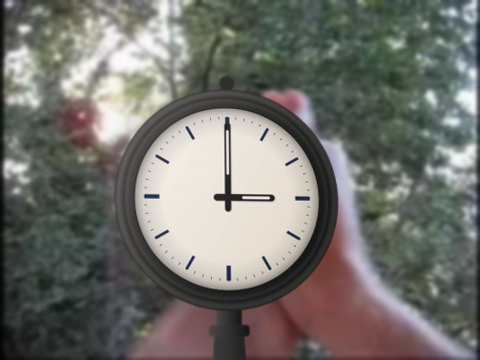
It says 3:00
